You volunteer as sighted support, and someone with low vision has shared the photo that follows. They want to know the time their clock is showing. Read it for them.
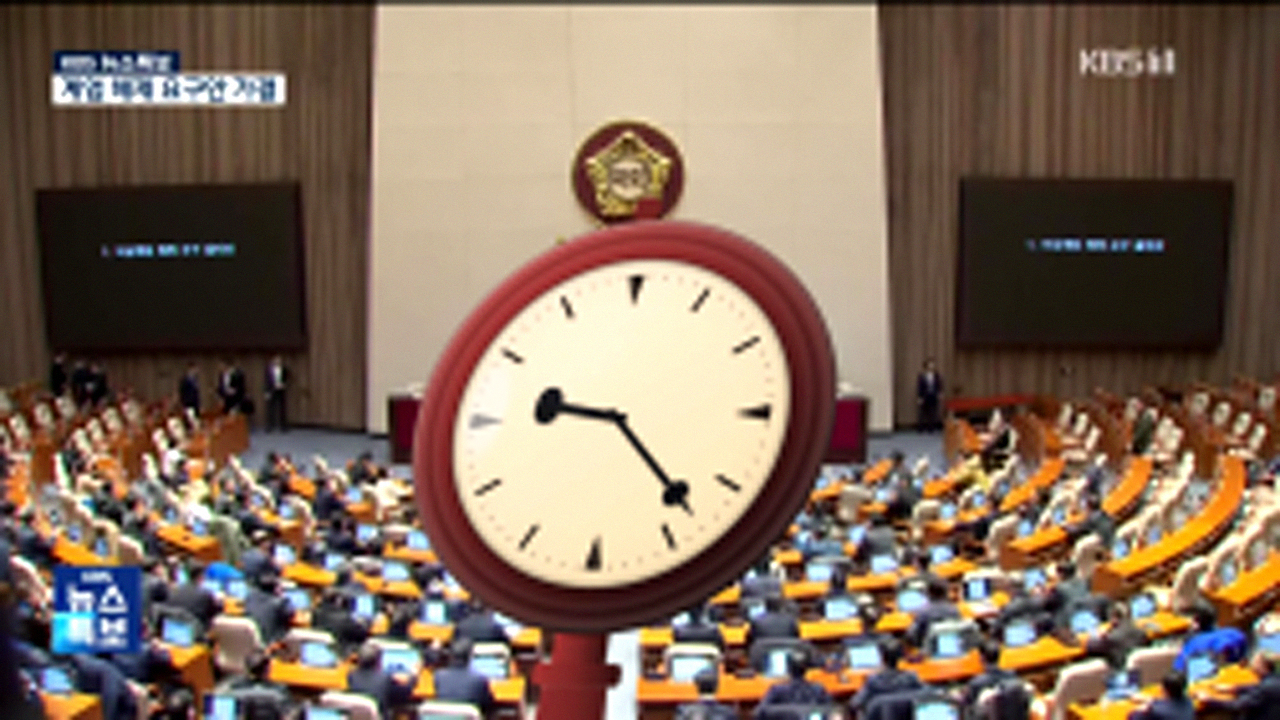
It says 9:23
